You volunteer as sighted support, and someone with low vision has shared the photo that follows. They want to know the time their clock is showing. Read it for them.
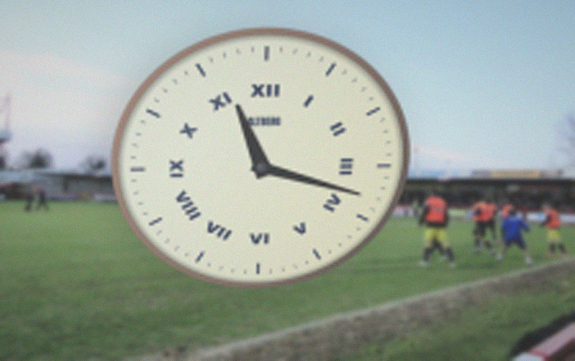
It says 11:18
